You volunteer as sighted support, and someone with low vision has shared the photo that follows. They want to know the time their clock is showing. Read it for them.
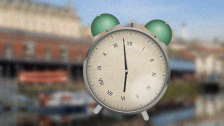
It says 5:58
